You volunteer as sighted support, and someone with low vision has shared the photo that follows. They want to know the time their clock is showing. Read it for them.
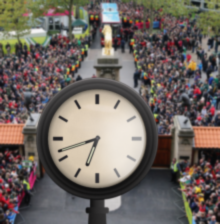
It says 6:42
